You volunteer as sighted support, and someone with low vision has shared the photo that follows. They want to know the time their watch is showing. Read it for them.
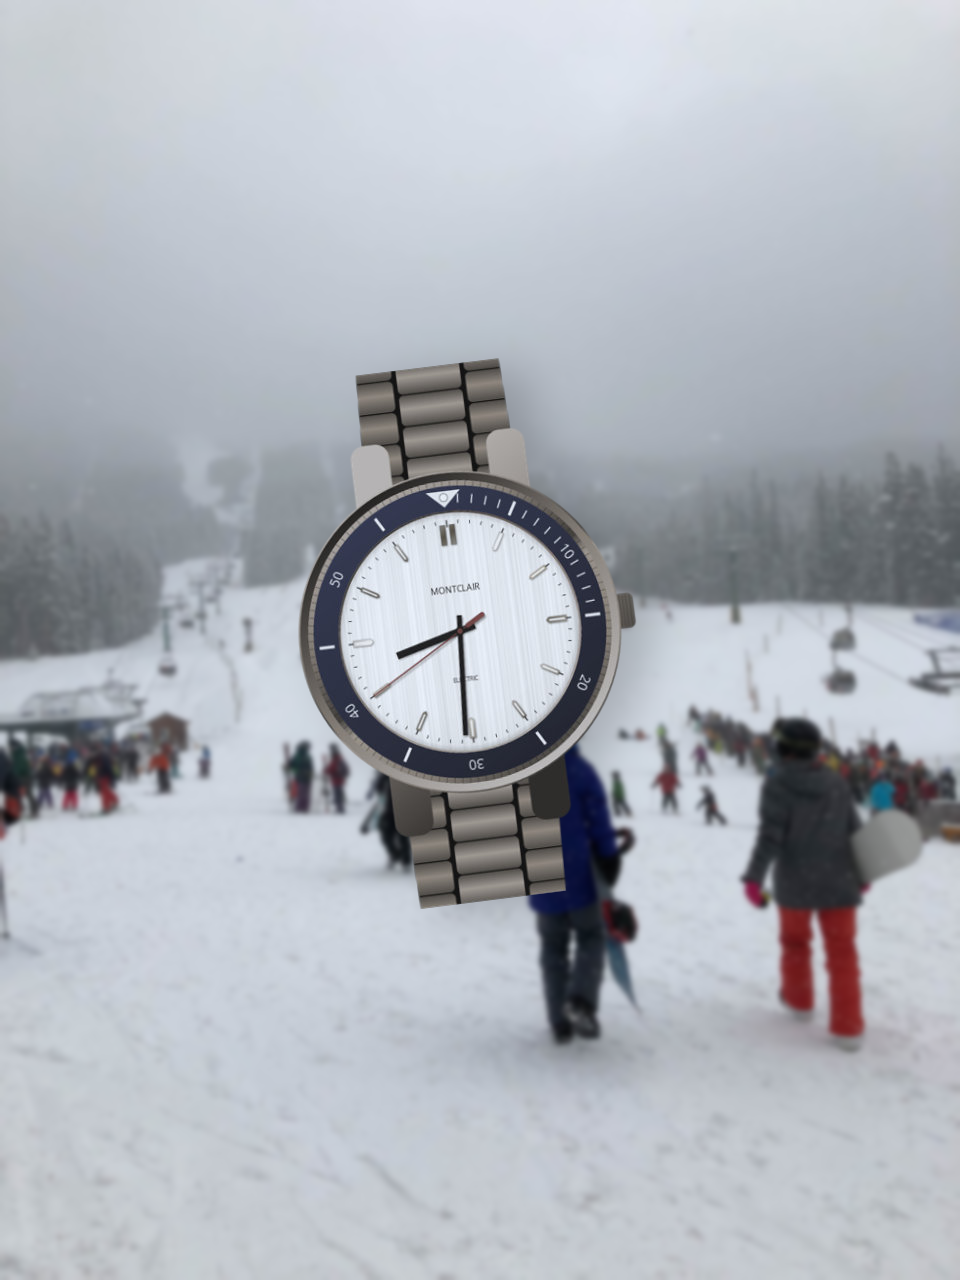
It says 8:30:40
